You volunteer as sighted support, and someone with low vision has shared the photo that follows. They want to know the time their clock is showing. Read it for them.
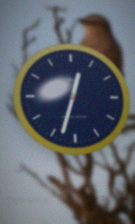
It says 12:33
